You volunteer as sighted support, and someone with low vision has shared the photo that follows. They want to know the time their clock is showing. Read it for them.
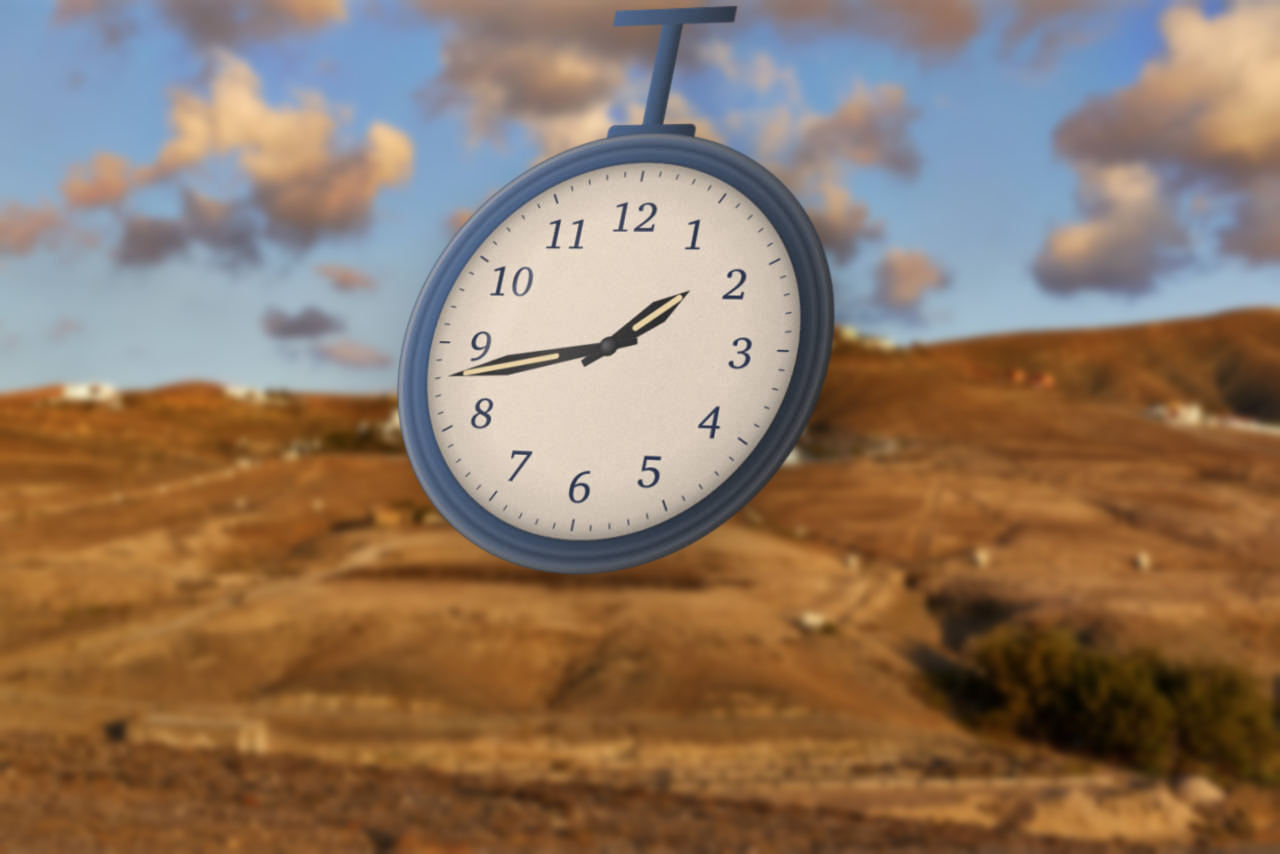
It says 1:43
